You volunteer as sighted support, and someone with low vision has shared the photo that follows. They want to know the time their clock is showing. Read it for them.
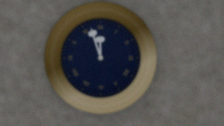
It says 11:57
